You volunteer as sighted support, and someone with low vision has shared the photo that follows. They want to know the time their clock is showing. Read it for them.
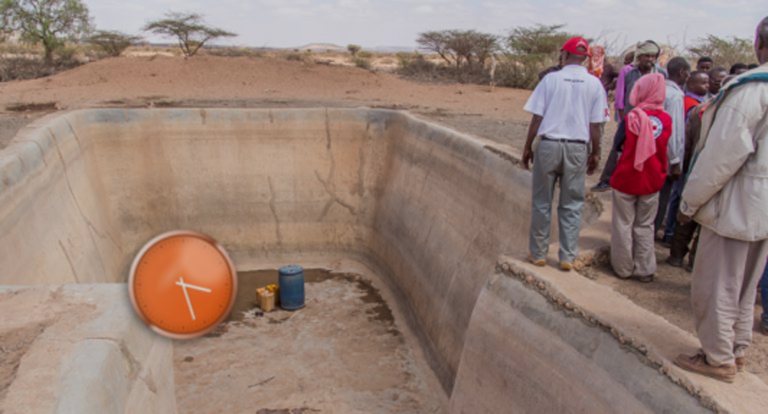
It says 3:27
